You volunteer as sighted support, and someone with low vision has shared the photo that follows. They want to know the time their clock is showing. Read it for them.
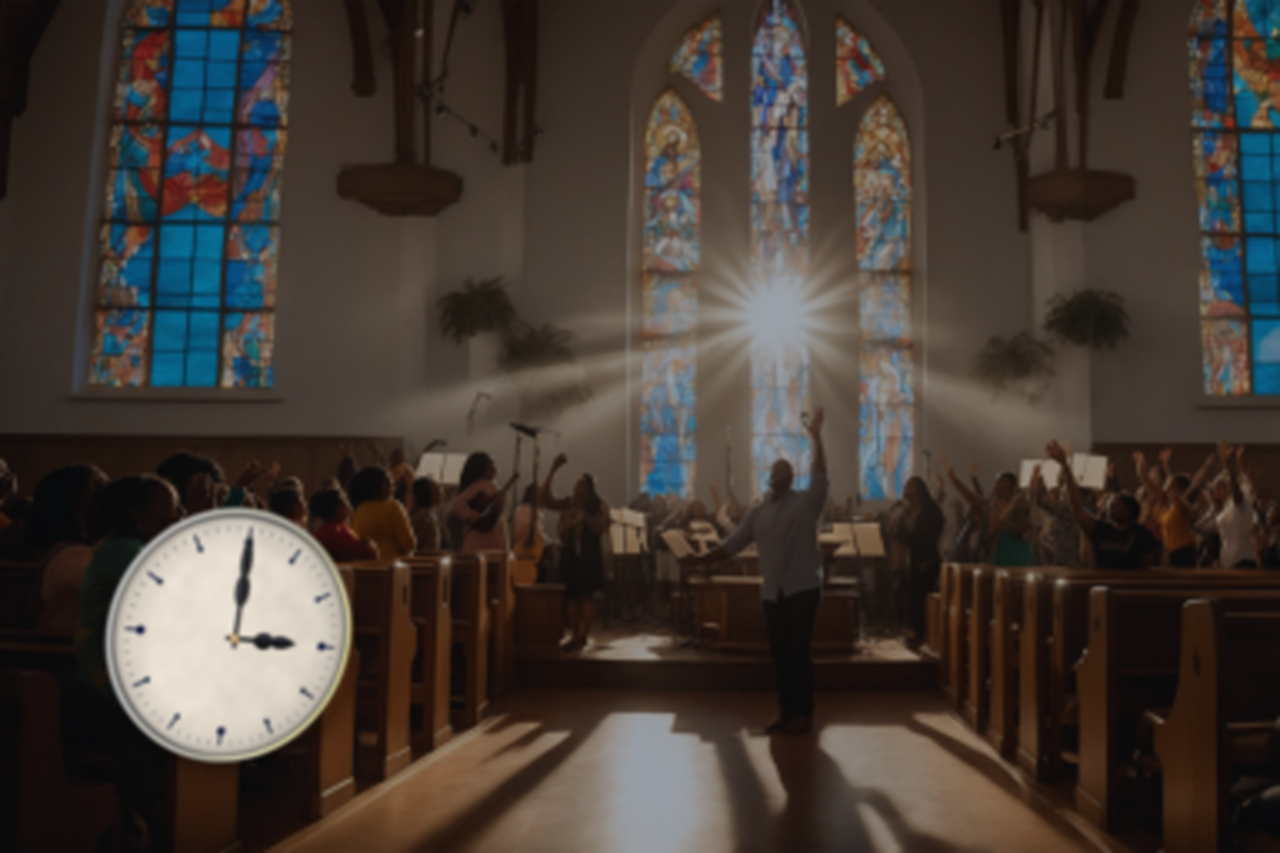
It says 3:00
